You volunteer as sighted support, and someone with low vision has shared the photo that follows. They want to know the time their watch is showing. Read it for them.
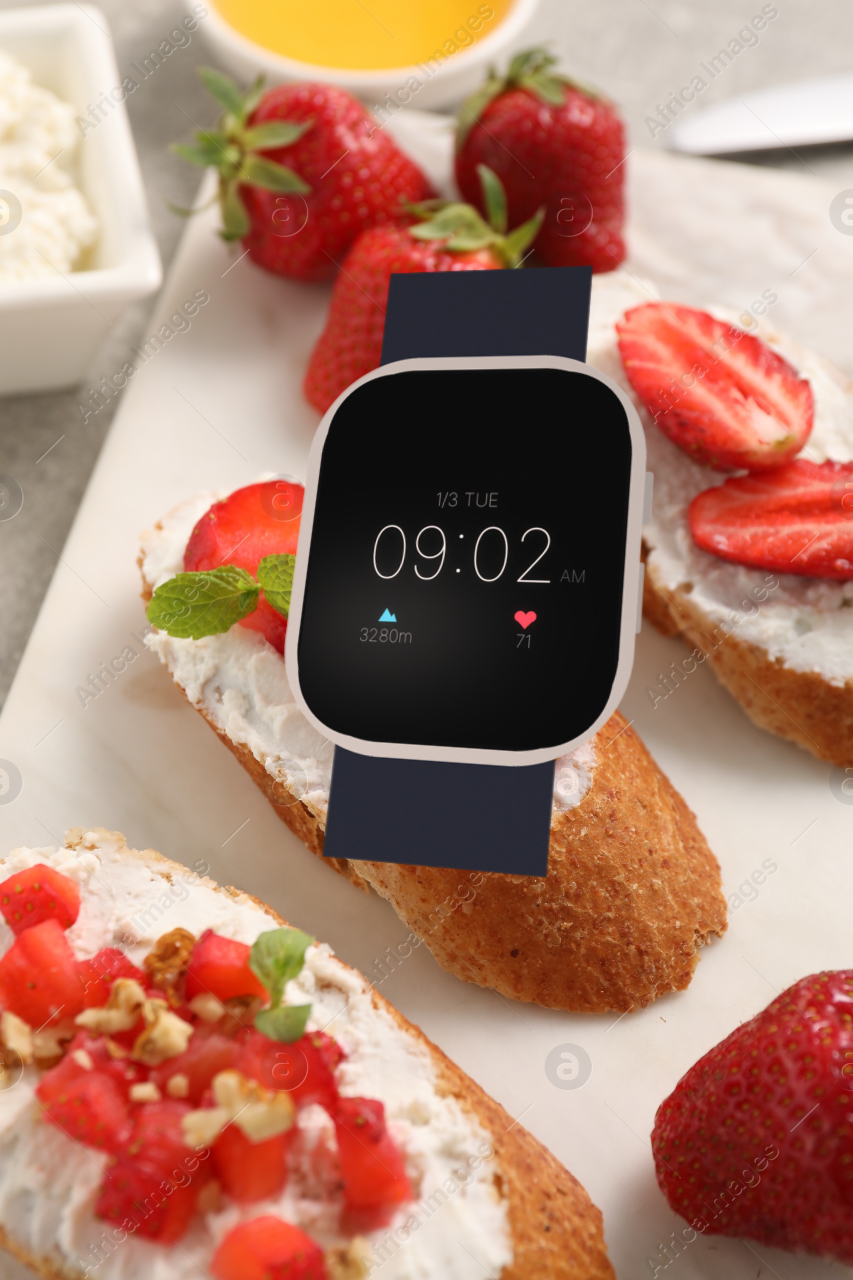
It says 9:02
